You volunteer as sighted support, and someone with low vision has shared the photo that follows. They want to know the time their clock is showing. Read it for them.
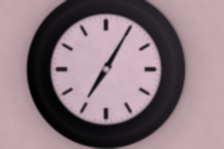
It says 7:05
